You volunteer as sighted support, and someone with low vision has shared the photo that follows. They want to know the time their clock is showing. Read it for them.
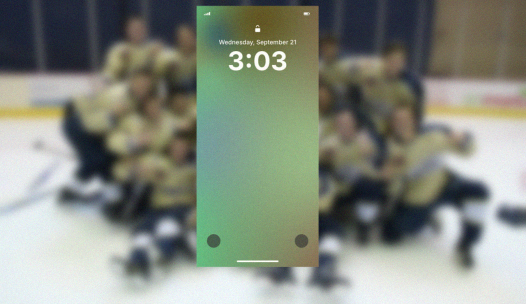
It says 3:03
